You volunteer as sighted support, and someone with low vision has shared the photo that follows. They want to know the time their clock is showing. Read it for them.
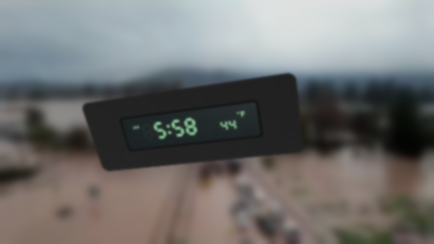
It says 5:58
